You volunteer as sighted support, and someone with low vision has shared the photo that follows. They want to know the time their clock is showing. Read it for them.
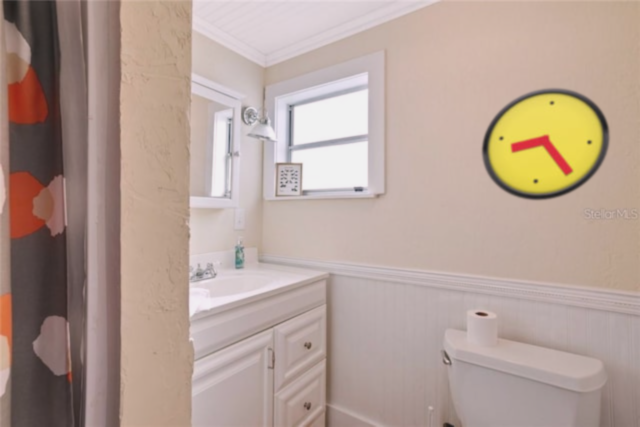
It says 8:23
